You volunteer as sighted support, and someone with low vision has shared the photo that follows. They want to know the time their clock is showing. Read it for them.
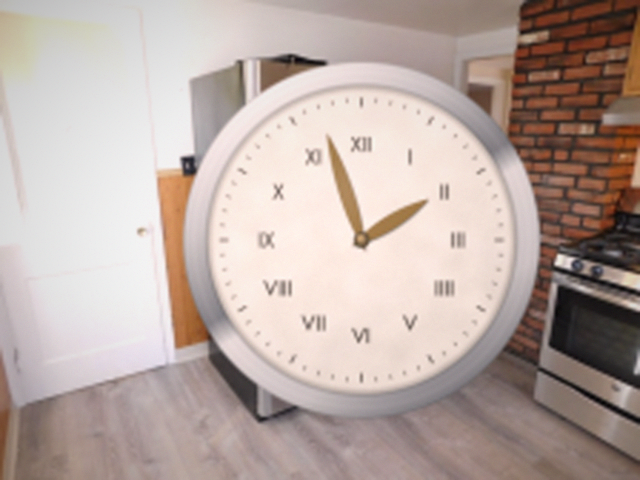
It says 1:57
